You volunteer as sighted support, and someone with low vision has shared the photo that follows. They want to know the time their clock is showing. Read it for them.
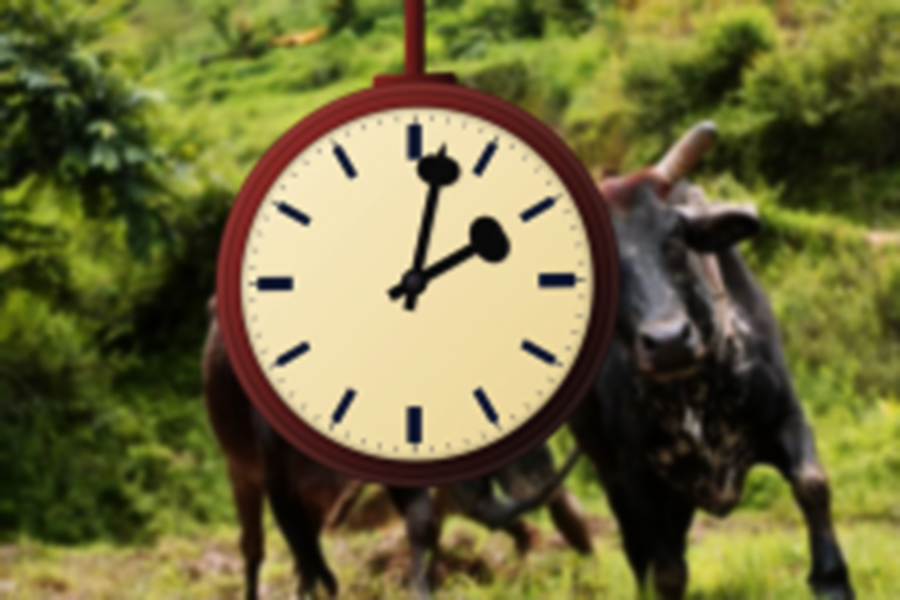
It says 2:02
